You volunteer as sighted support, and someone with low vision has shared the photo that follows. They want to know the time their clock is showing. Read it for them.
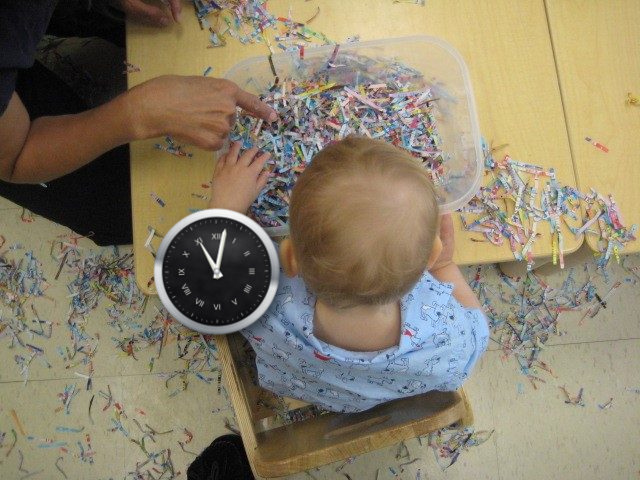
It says 11:02
